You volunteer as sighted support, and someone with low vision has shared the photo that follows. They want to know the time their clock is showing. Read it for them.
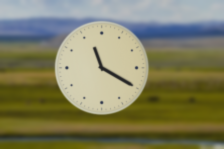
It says 11:20
